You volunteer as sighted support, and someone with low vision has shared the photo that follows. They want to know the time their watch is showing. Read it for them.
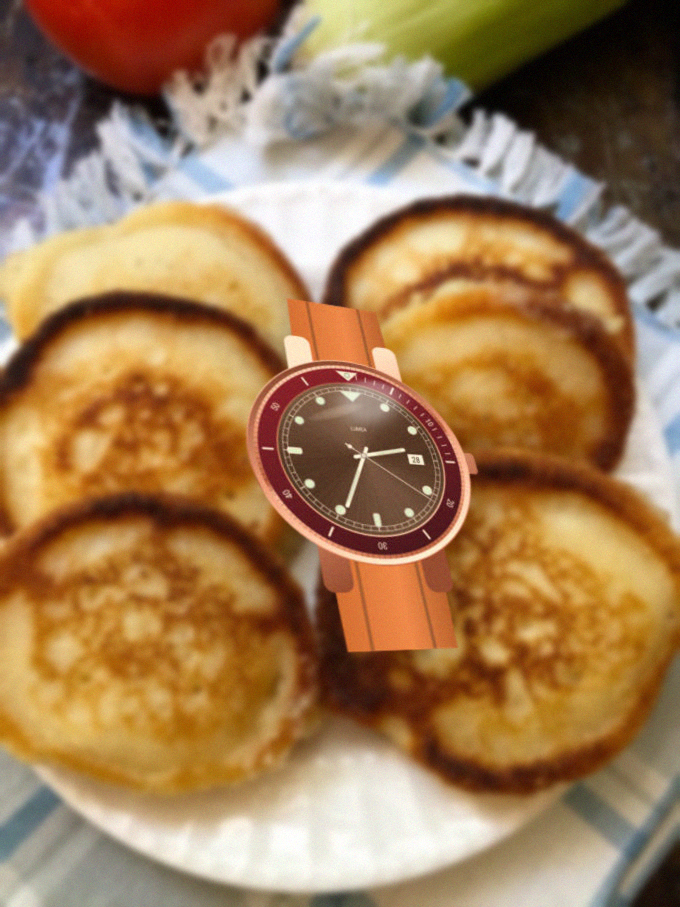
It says 2:34:21
